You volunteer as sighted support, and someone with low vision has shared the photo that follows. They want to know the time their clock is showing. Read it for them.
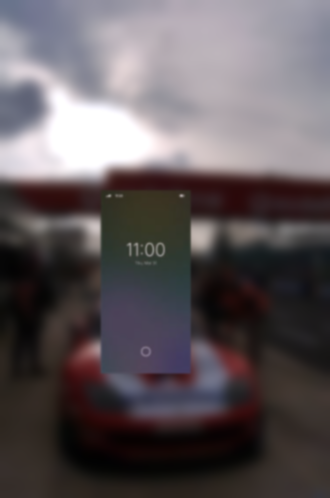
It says 11:00
